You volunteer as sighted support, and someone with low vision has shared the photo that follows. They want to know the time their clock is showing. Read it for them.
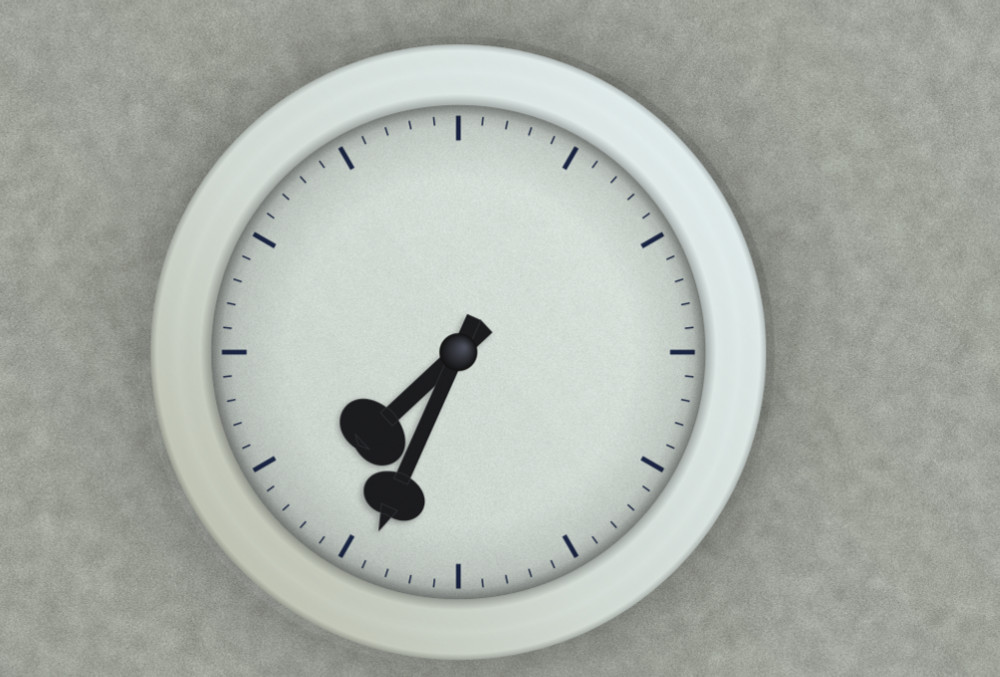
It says 7:34
